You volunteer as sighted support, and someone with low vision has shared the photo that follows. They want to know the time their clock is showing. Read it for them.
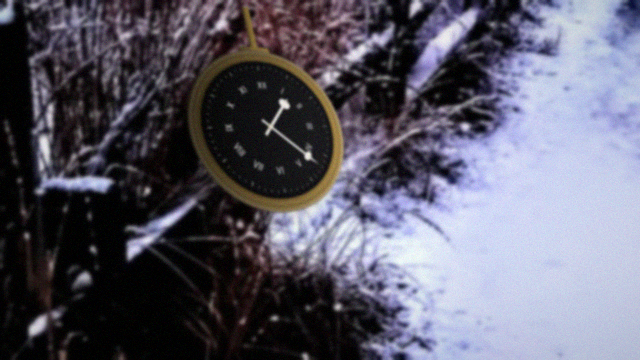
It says 1:22
